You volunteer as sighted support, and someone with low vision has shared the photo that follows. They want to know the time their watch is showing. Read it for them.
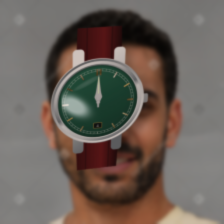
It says 12:00
